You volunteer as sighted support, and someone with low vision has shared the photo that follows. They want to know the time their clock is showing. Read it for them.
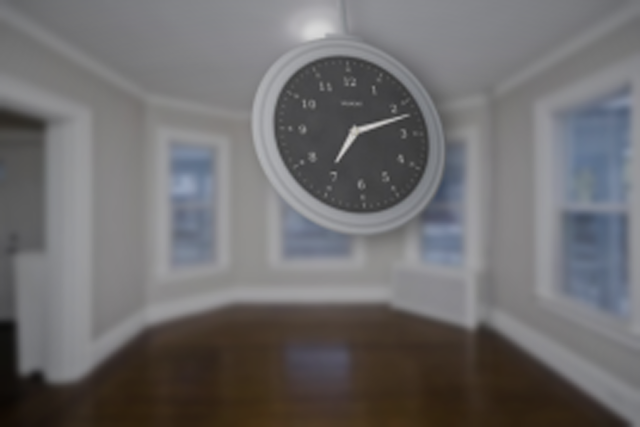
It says 7:12
